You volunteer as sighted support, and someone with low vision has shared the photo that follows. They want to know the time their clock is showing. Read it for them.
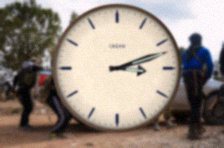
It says 3:12
